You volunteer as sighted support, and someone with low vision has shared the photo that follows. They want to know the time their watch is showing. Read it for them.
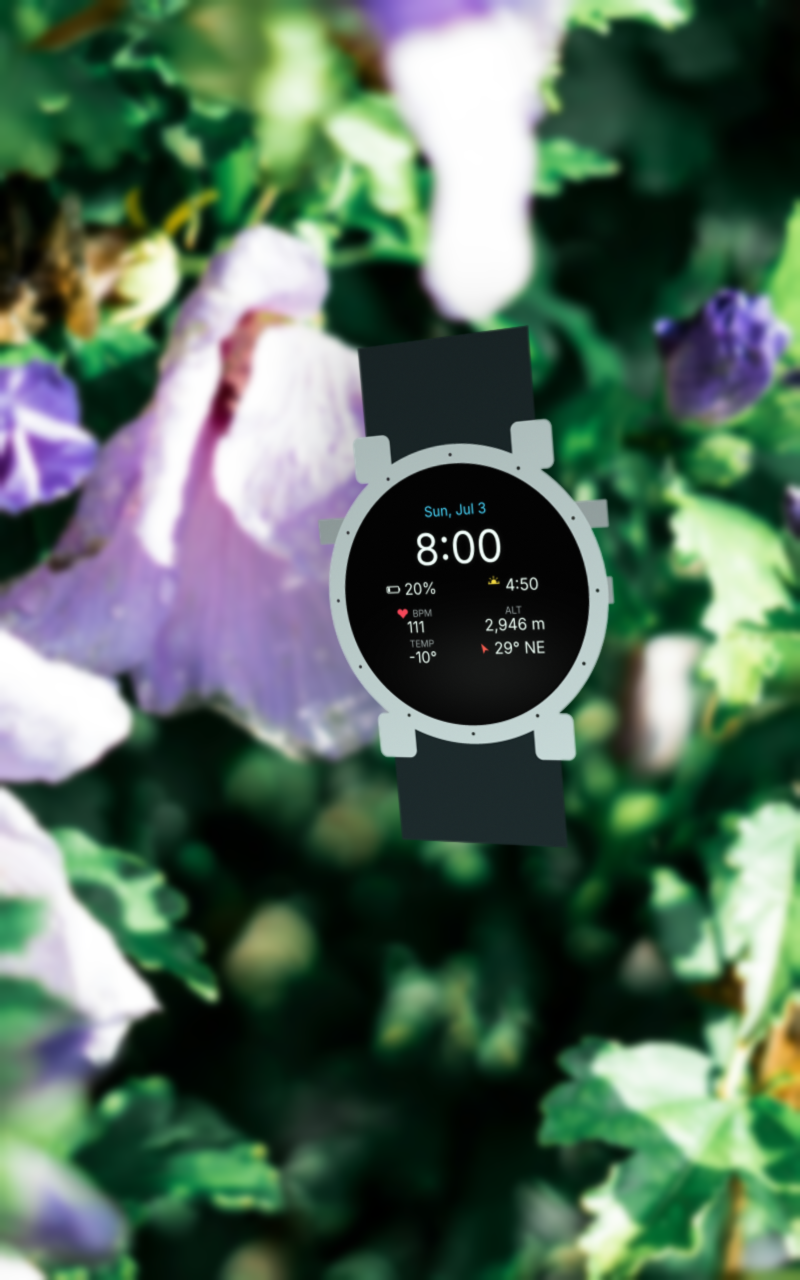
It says 8:00
